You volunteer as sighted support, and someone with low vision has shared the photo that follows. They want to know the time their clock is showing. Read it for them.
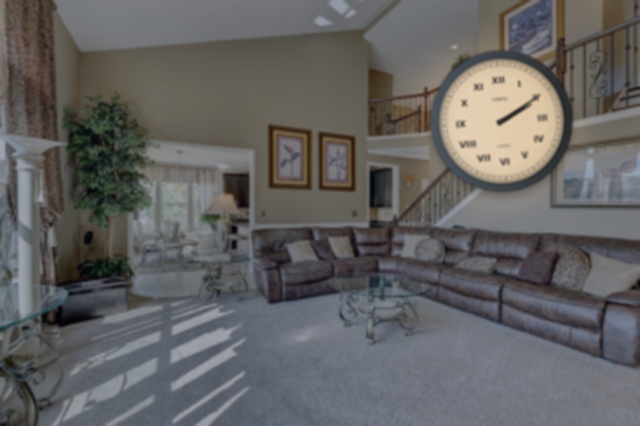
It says 2:10
